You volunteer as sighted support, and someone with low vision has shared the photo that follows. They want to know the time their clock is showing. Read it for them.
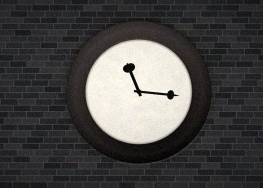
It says 11:16
